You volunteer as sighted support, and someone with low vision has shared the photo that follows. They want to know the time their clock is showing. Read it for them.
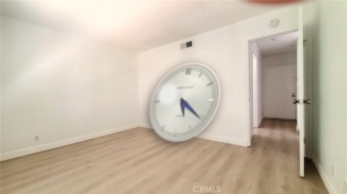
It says 5:21
